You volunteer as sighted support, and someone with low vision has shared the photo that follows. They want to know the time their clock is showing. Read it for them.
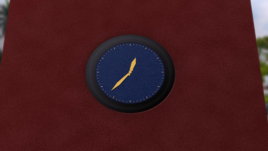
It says 12:37
